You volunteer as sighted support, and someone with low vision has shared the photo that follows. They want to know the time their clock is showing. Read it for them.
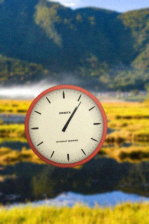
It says 1:06
